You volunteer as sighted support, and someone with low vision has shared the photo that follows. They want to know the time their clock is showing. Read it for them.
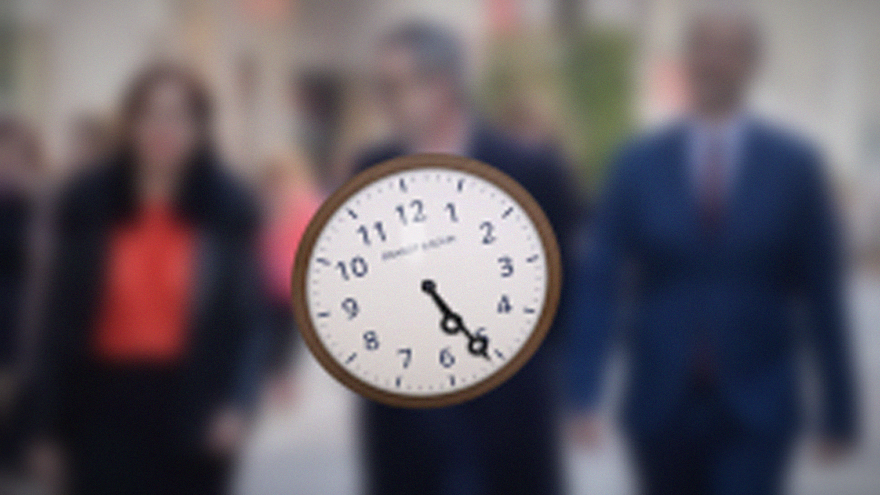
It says 5:26
